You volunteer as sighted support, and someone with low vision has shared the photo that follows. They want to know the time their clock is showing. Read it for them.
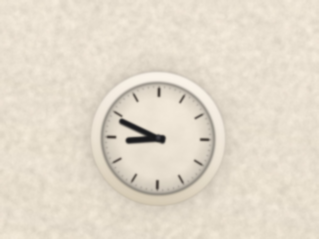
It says 8:49
